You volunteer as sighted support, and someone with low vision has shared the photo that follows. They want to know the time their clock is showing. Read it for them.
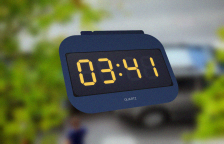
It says 3:41
